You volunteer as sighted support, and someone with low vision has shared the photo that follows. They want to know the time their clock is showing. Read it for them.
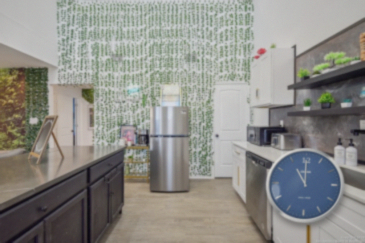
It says 11:00
